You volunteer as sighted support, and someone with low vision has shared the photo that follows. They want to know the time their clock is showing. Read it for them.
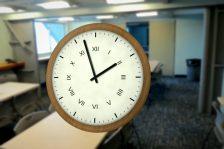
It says 1:57
